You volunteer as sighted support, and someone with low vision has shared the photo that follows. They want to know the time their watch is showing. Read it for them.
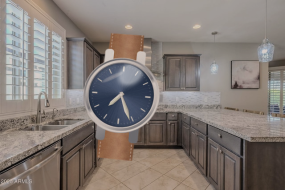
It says 7:26
